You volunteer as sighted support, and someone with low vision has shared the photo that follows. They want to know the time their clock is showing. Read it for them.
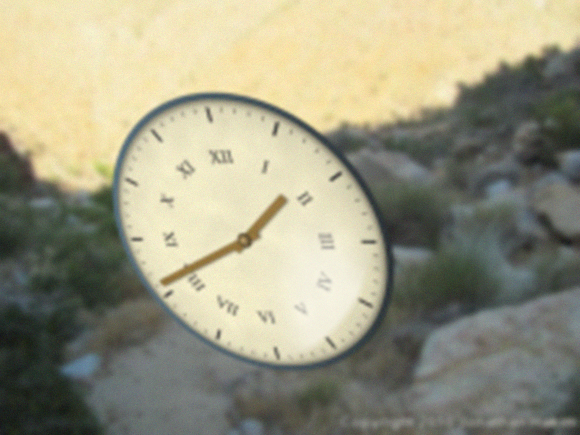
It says 1:41
